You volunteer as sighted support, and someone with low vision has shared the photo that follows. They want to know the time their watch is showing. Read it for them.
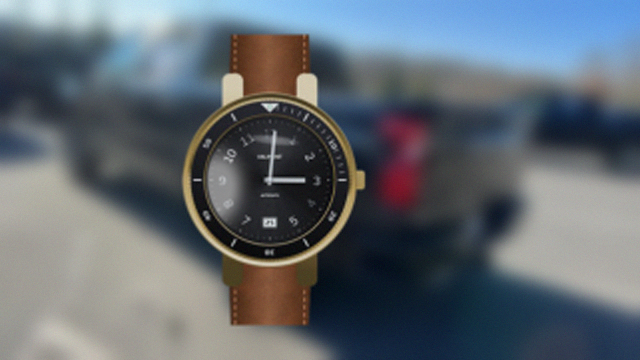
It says 3:01
